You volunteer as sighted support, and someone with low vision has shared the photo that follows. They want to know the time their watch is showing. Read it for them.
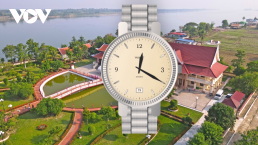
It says 12:20
